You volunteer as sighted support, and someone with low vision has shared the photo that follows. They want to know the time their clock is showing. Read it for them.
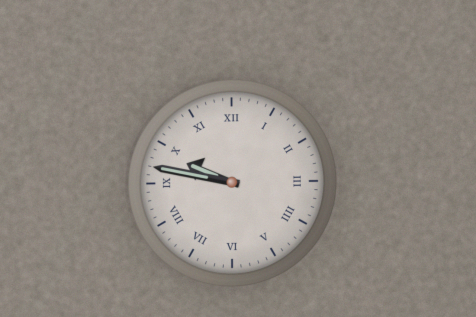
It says 9:47
